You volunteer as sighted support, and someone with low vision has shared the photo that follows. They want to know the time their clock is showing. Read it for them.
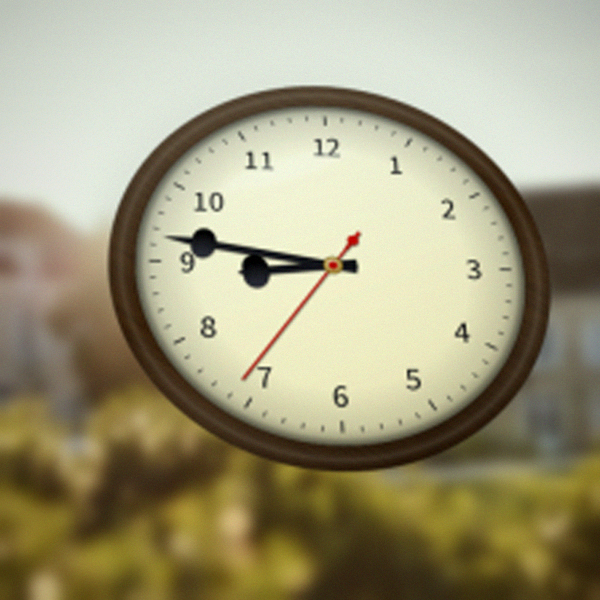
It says 8:46:36
